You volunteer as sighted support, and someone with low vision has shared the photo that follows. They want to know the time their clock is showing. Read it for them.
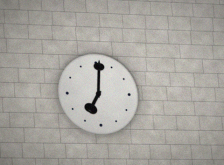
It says 7:01
